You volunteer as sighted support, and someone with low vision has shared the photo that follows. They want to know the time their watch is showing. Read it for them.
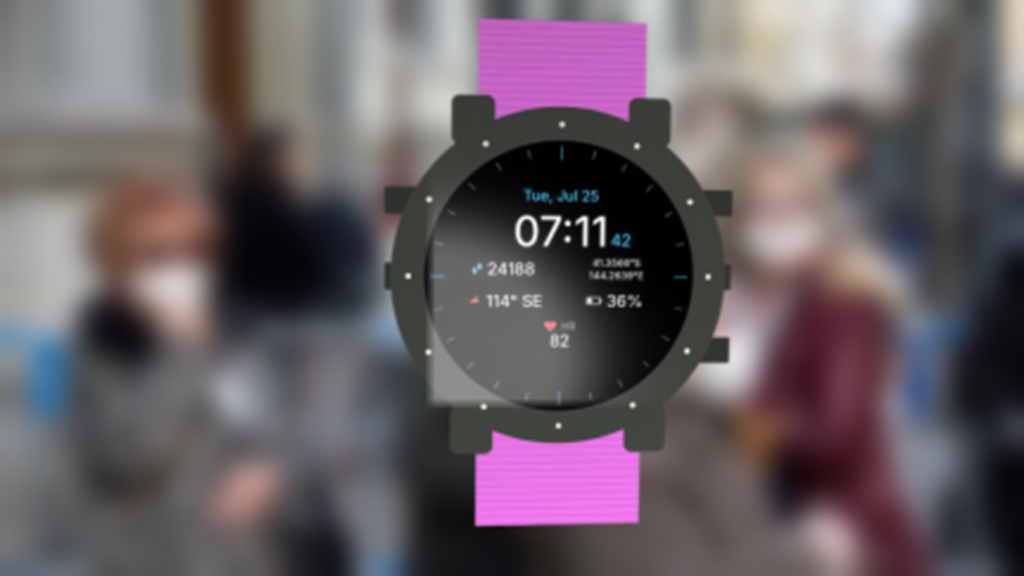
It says 7:11
